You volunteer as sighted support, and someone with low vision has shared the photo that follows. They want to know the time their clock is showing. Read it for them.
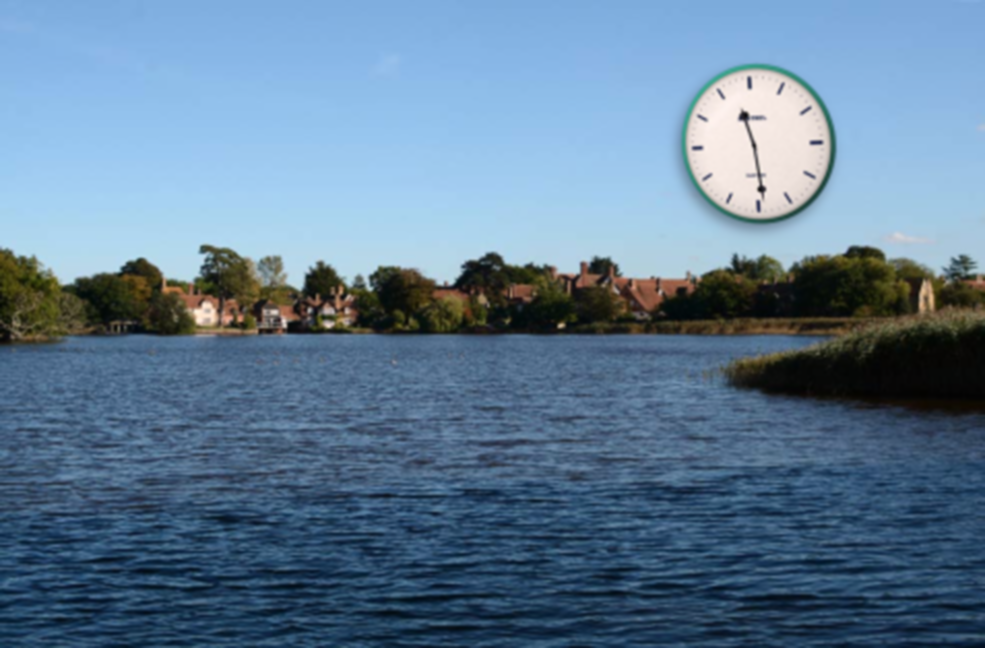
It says 11:29
